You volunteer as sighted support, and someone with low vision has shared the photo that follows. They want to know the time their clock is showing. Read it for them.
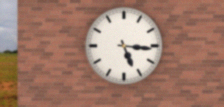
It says 5:16
